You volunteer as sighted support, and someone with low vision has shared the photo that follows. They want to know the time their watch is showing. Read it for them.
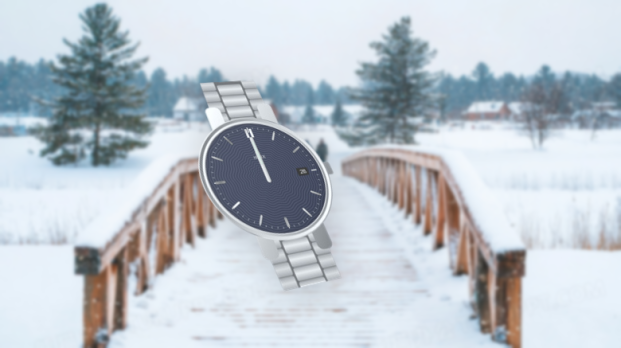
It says 12:00
